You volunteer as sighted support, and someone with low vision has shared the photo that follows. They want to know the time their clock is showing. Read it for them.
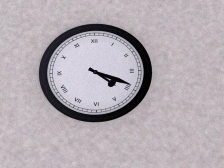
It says 4:19
